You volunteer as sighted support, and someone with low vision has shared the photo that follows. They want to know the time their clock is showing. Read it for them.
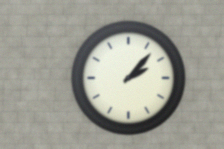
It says 2:07
